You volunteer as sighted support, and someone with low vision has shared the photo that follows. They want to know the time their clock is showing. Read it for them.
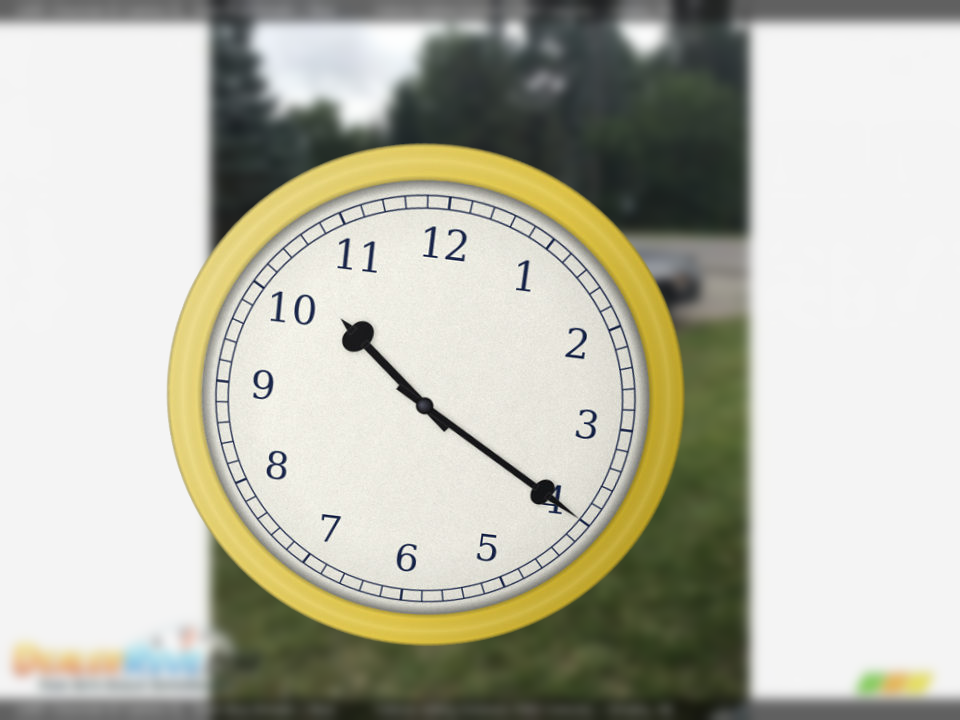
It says 10:20
